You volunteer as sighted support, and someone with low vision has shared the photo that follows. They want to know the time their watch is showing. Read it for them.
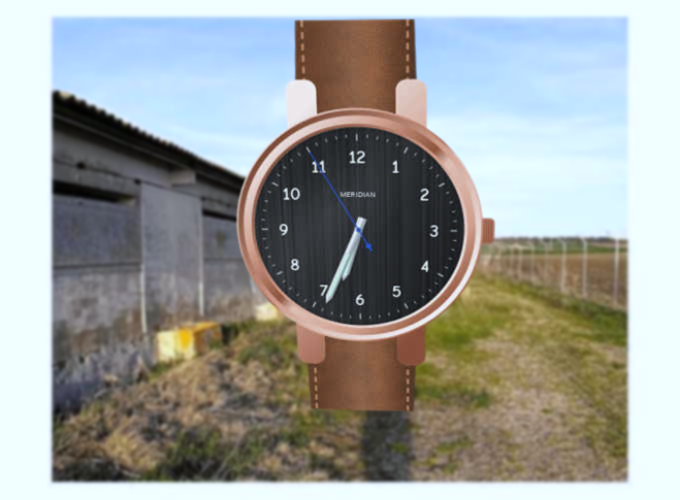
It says 6:33:55
